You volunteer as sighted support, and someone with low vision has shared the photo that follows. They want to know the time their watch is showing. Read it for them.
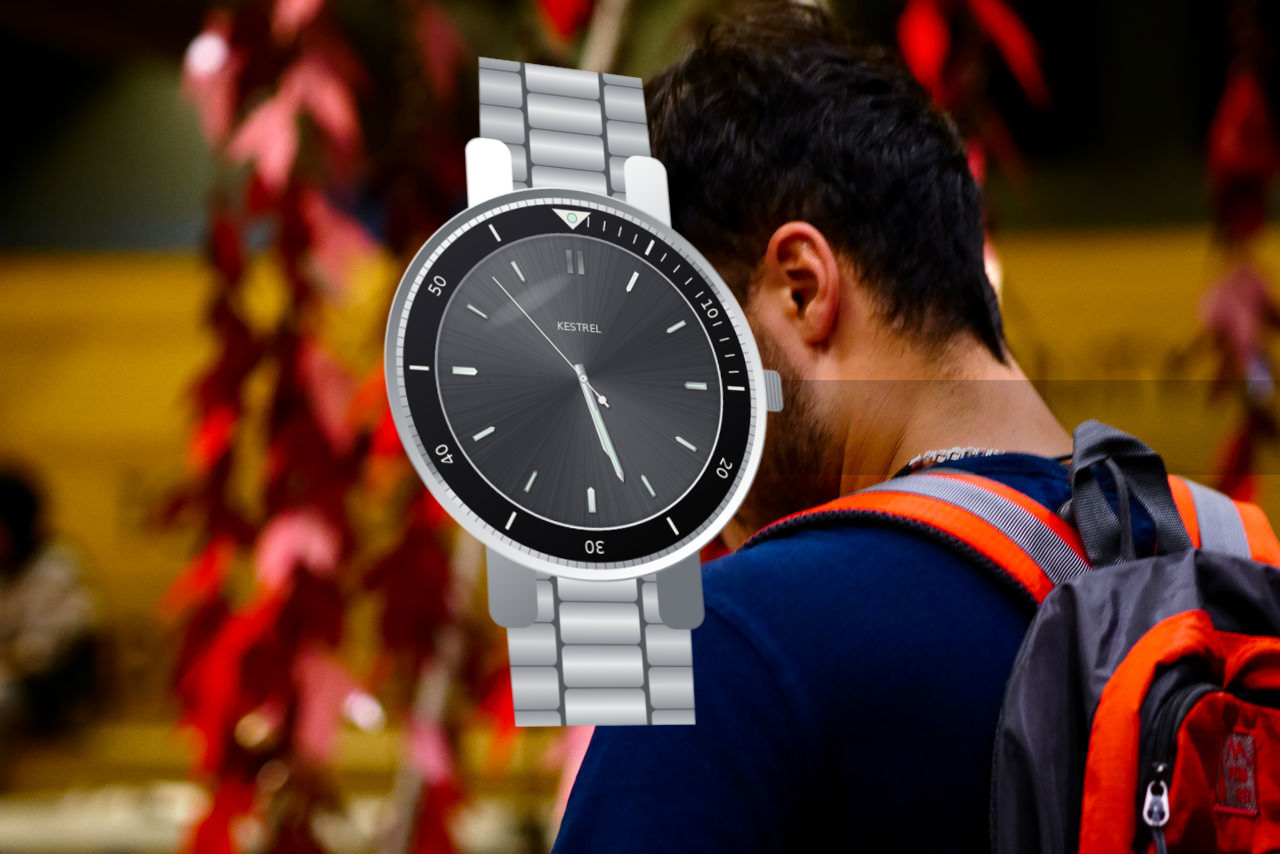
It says 5:26:53
